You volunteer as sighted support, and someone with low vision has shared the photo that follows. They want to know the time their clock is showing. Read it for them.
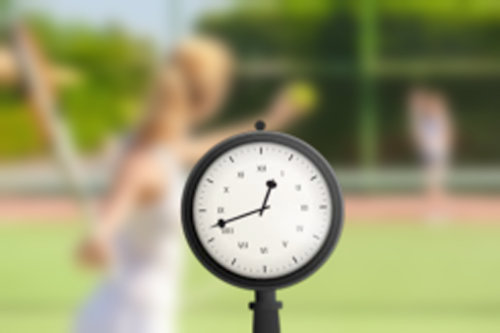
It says 12:42
